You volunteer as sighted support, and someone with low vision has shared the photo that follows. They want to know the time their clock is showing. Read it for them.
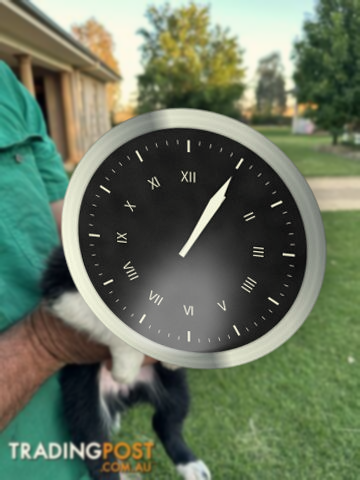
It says 1:05
